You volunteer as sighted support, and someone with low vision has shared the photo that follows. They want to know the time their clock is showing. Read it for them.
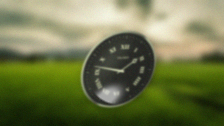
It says 1:47
